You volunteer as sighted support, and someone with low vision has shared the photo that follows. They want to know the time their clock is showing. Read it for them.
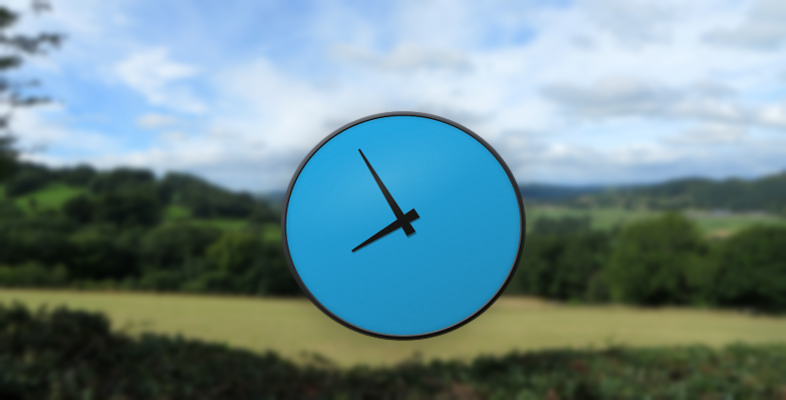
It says 7:55
